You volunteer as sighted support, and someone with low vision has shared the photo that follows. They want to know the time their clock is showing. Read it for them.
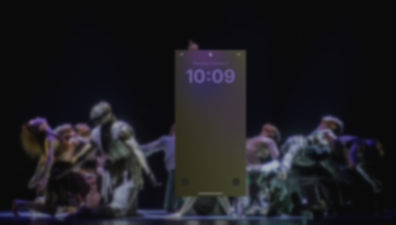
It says 10:09
